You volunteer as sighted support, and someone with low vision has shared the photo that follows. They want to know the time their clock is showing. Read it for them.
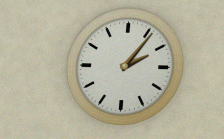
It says 2:06
